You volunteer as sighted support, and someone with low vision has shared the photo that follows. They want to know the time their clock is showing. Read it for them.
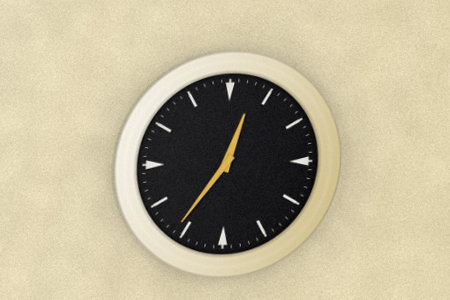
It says 12:36
